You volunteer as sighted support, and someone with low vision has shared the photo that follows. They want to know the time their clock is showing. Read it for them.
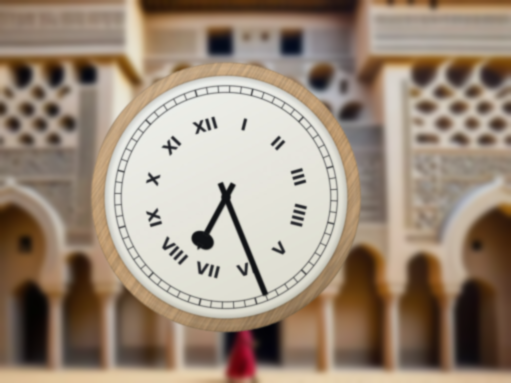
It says 7:29
